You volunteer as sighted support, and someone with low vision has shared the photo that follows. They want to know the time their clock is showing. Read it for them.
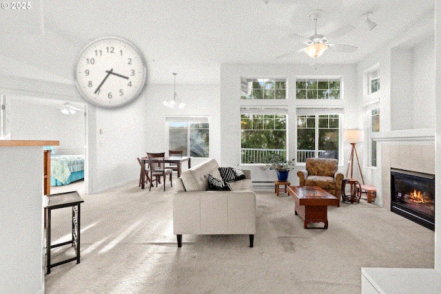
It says 3:36
